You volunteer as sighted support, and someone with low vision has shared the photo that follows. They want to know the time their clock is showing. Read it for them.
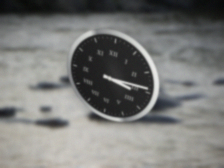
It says 3:14
